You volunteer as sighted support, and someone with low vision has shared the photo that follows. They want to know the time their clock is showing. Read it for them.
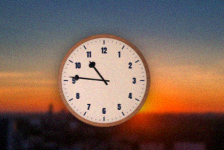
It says 10:46
